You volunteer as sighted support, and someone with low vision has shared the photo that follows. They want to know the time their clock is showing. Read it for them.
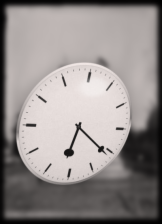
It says 6:21
